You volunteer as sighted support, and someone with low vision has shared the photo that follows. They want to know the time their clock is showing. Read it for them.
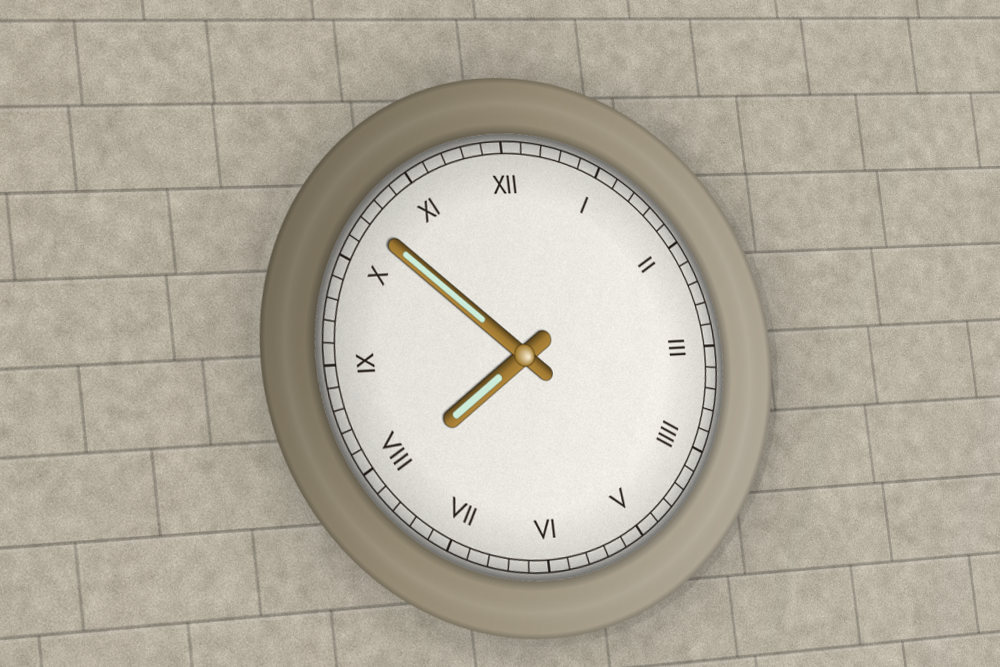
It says 7:52
